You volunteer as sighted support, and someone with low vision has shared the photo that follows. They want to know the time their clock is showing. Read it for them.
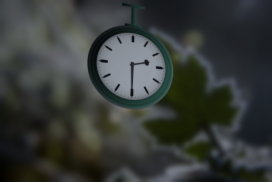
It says 2:30
